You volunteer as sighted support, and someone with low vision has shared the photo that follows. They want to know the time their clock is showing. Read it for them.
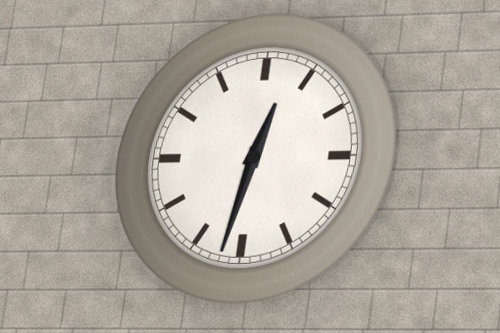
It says 12:32
